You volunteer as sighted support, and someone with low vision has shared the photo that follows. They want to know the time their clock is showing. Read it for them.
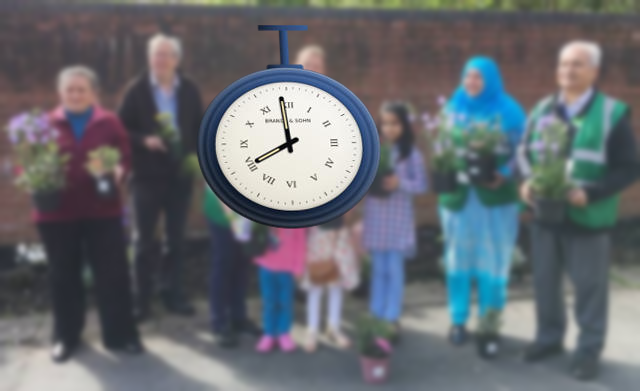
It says 7:59
